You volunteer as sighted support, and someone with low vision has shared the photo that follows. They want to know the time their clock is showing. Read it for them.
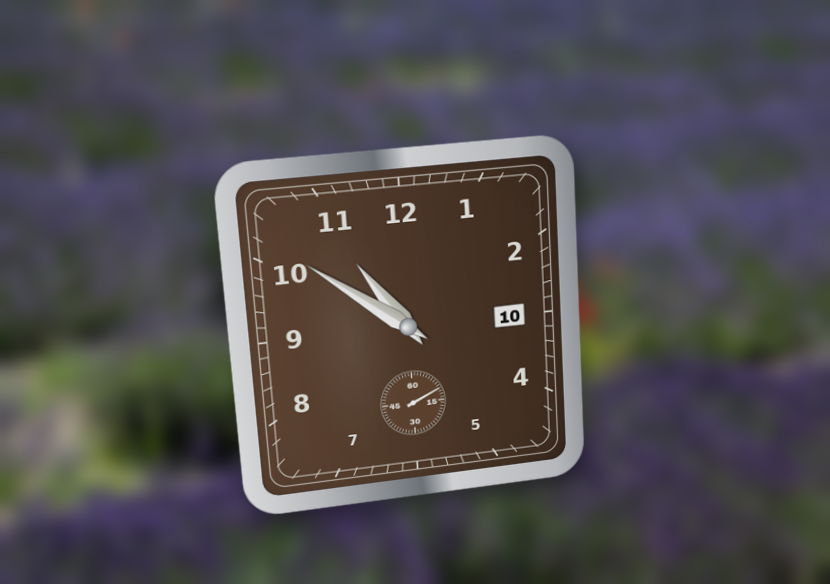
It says 10:51:11
